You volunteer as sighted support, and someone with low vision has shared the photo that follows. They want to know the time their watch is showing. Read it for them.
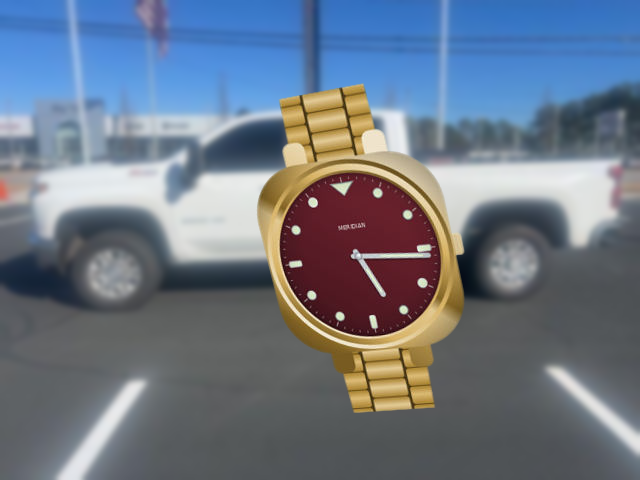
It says 5:16
